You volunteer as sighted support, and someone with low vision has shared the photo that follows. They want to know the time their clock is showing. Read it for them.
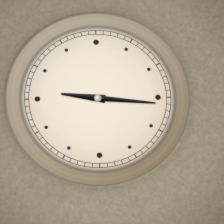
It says 9:16
